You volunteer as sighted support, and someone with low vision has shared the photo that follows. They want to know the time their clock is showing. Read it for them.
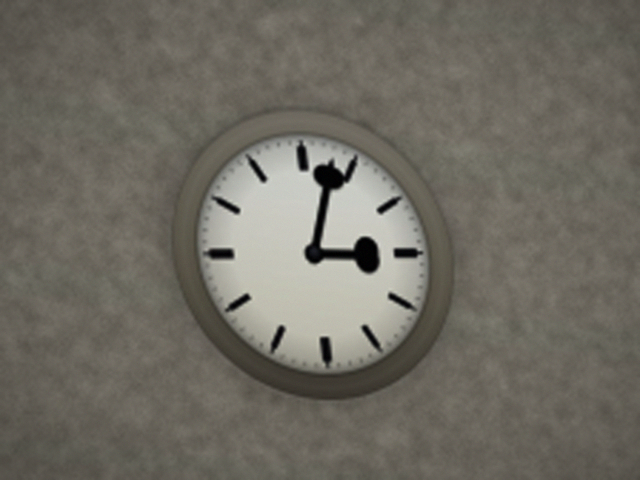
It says 3:03
